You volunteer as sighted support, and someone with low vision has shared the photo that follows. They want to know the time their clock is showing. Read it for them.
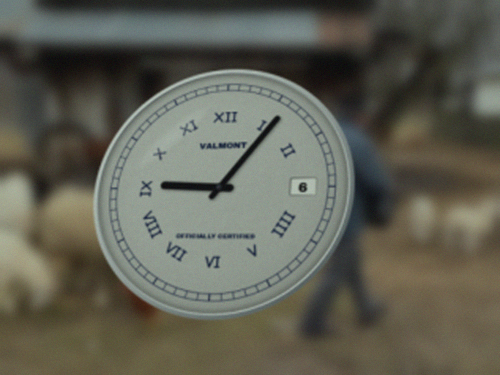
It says 9:06
